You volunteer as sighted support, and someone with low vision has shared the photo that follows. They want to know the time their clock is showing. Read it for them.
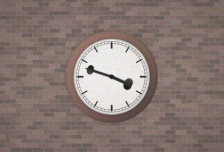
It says 3:48
